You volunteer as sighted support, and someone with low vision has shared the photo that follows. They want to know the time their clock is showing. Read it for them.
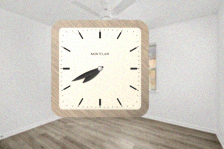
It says 7:41
